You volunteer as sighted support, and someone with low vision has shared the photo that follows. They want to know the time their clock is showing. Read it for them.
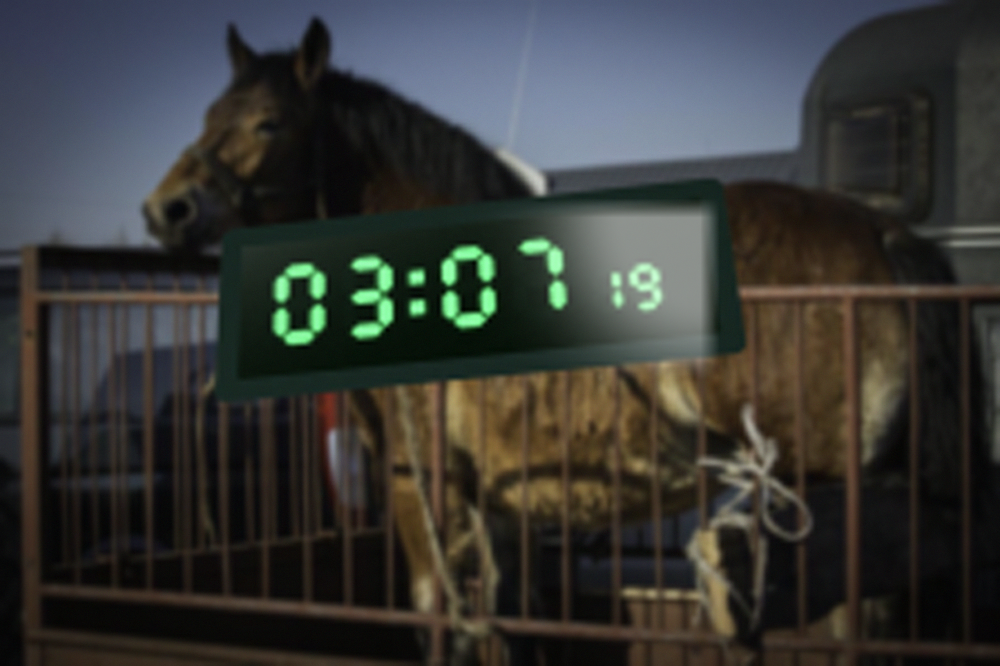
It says 3:07:19
